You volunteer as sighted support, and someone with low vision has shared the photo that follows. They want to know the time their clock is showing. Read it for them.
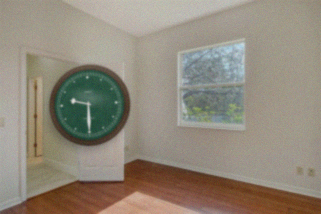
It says 9:30
